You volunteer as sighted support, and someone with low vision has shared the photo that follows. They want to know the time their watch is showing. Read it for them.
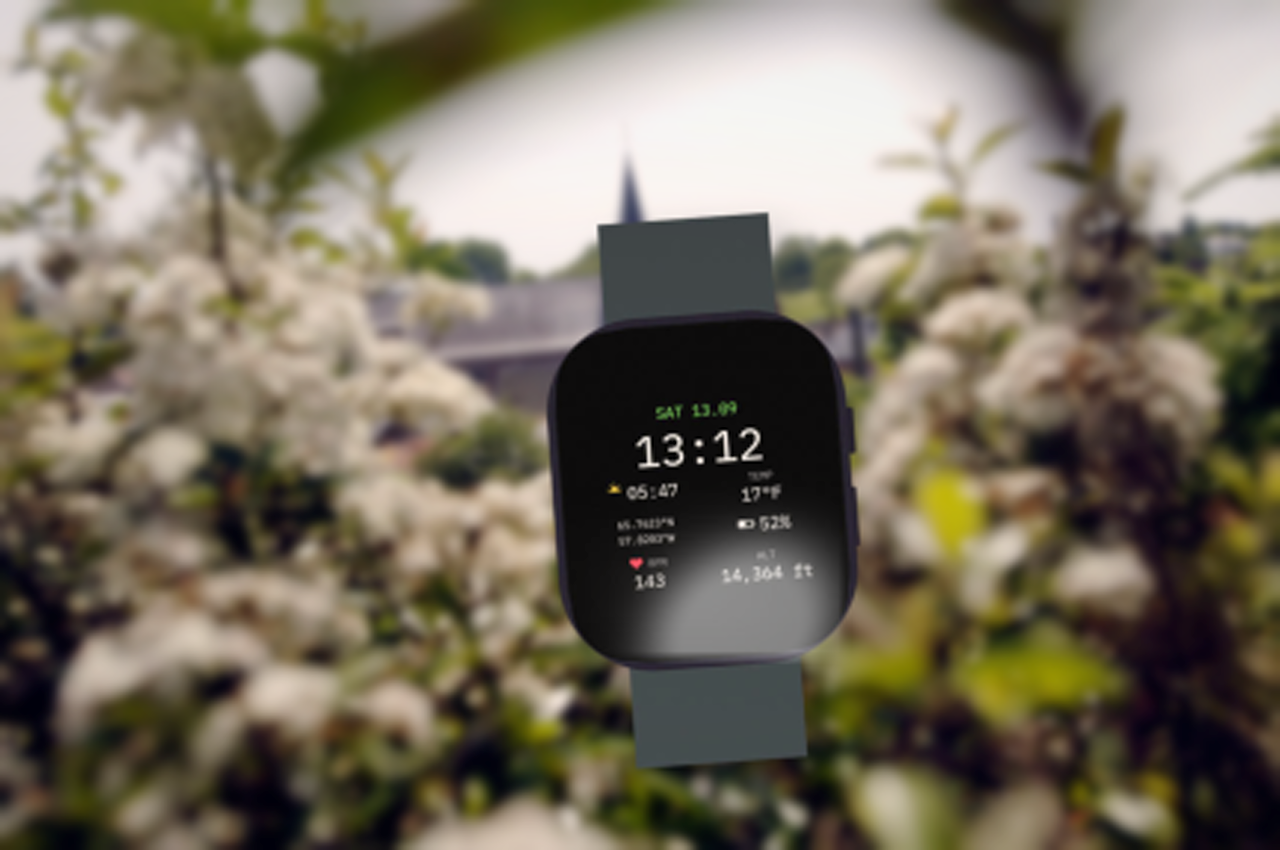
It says 13:12
